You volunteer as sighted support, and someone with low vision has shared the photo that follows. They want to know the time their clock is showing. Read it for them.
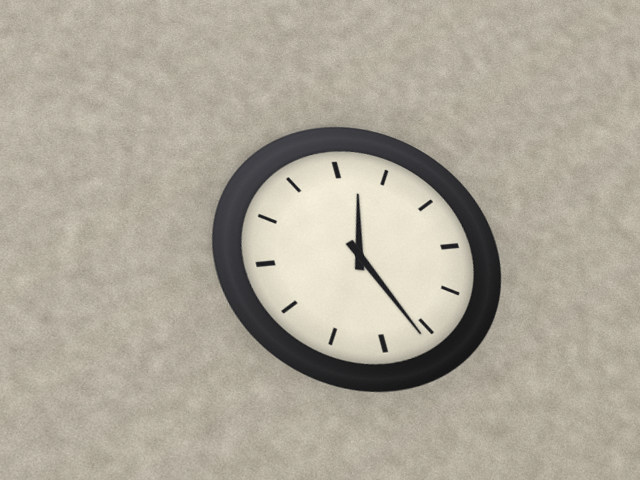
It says 12:26
